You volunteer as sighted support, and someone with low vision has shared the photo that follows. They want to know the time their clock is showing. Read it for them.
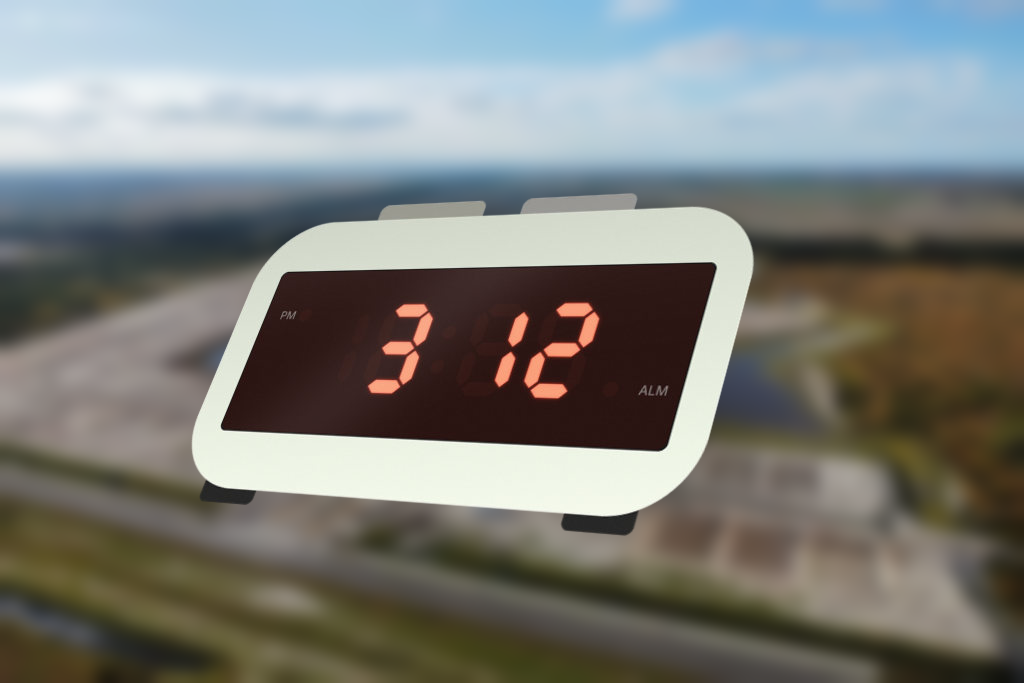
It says 3:12
